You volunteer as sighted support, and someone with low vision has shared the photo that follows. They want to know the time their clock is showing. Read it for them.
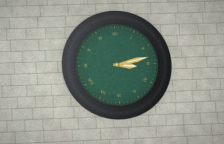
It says 3:13
